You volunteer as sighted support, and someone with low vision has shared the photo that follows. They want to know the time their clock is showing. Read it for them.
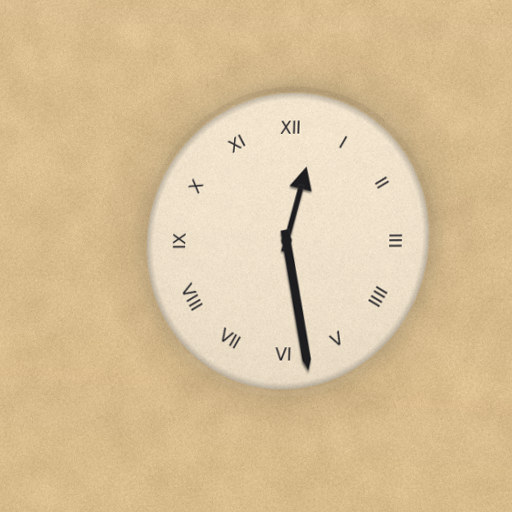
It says 12:28
